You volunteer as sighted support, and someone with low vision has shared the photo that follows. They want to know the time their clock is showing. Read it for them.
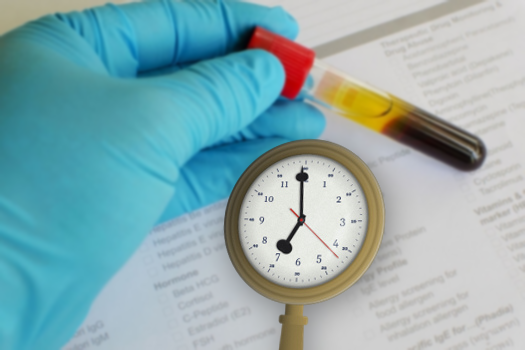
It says 6:59:22
